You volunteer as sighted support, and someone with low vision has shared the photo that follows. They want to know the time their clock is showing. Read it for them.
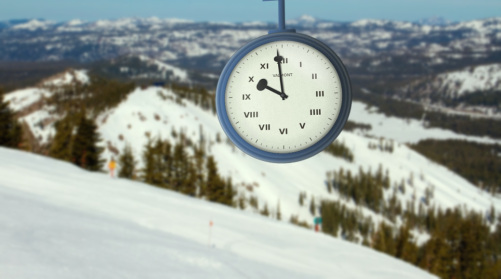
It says 9:59
